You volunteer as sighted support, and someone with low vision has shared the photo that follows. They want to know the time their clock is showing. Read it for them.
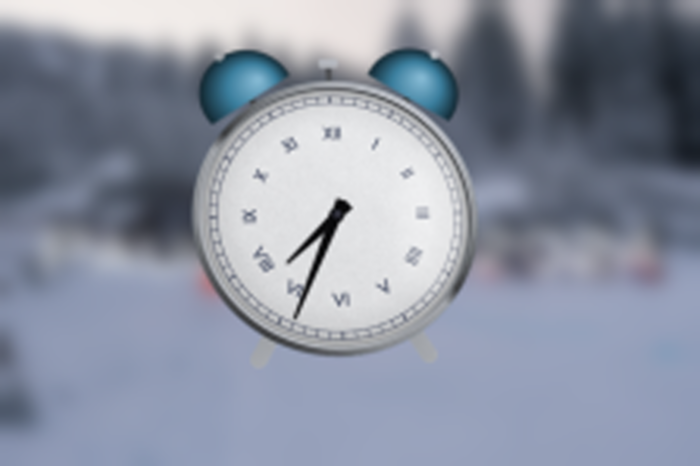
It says 7:34
